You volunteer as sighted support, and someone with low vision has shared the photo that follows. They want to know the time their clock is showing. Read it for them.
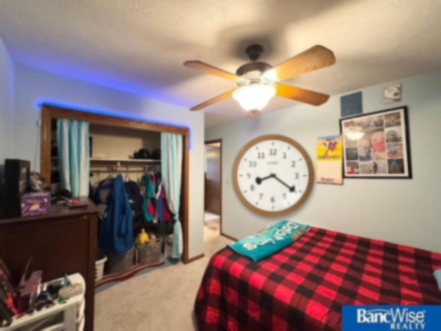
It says 8:21
